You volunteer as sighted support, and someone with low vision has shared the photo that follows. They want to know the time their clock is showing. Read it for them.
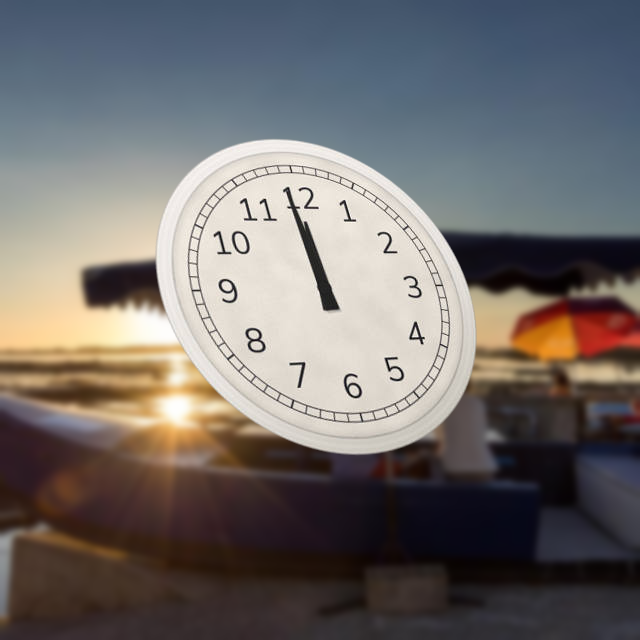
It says 11:59
